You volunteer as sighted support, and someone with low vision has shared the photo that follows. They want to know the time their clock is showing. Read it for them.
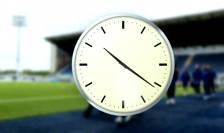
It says 10:21
